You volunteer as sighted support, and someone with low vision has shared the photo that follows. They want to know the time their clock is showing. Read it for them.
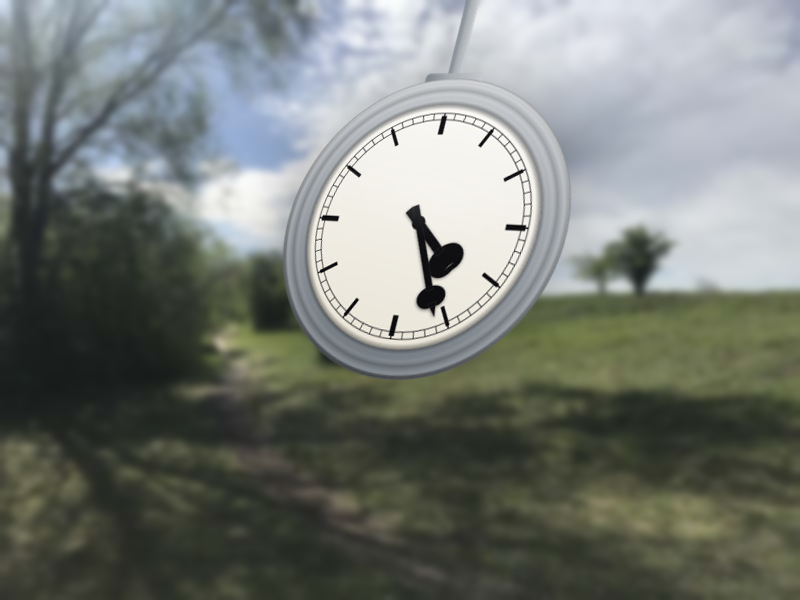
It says 4:26
